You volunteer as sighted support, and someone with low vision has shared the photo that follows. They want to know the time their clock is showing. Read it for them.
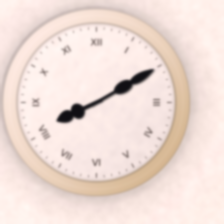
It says 8:10
